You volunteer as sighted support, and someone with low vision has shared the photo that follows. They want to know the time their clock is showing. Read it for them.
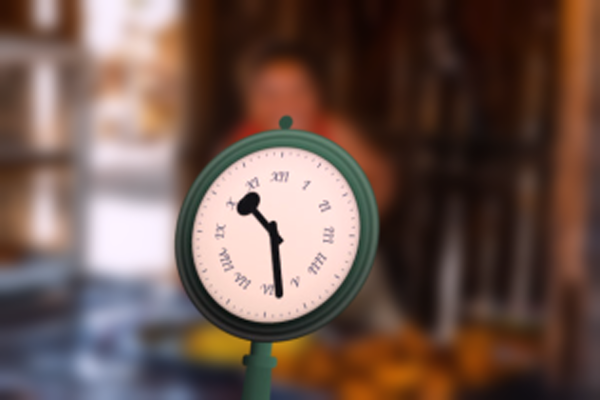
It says 10:28
